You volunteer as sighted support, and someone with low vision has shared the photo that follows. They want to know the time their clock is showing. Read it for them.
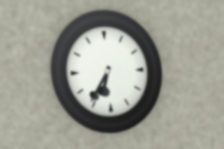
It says 6:36
